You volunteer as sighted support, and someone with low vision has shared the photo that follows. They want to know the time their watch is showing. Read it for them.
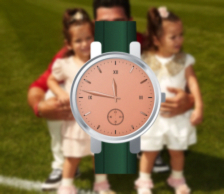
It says 11:47
